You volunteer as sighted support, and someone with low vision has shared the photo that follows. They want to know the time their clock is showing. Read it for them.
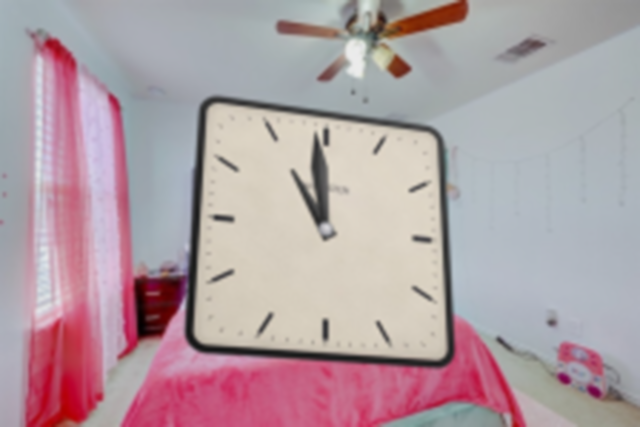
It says 10:59
